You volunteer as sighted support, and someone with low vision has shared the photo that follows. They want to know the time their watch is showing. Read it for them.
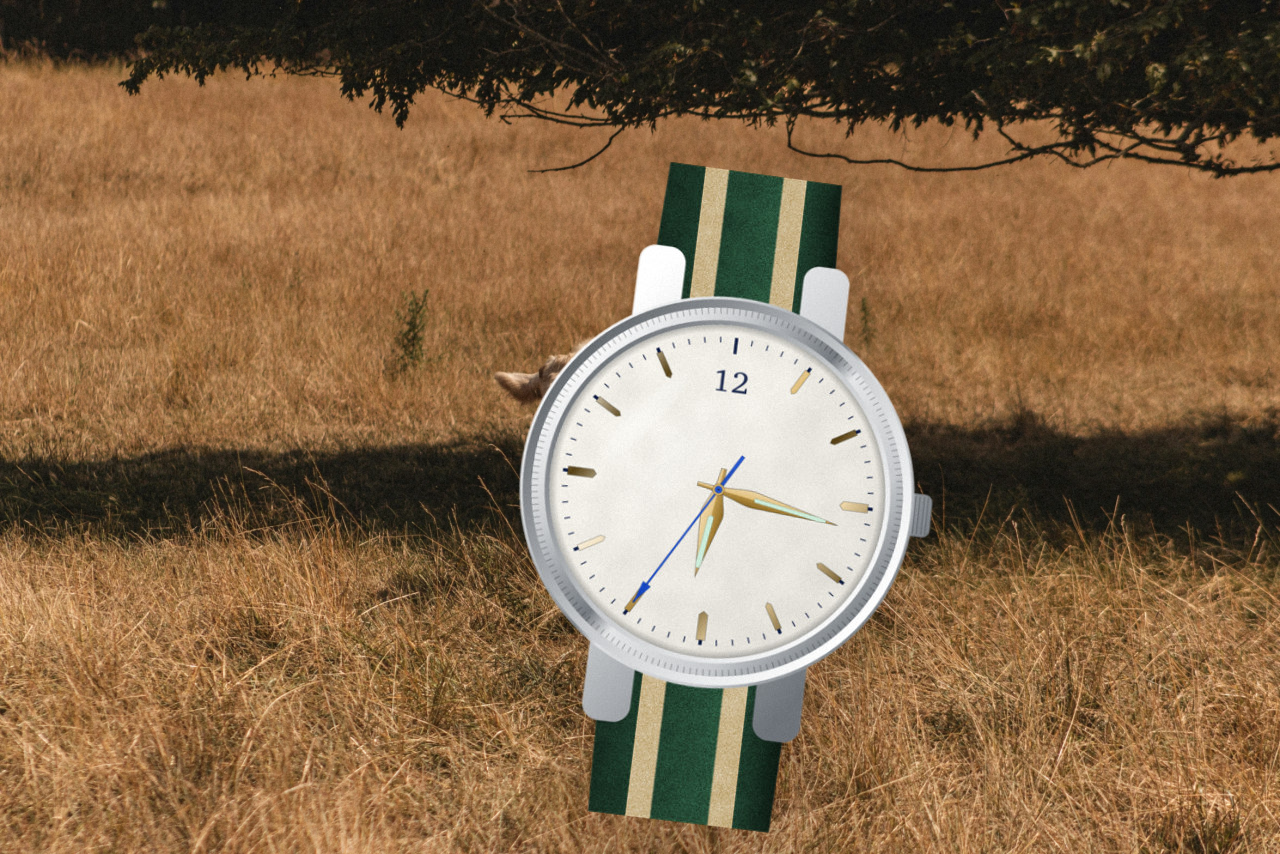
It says 6:16:35
